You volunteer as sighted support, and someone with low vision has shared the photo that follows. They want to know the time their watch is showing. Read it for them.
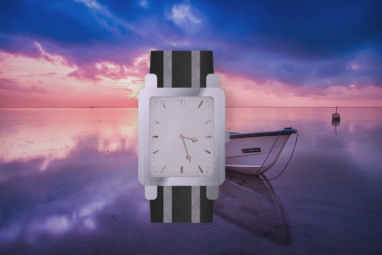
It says 3:27
